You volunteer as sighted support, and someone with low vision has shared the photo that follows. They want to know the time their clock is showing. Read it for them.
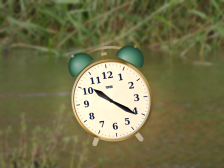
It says 10:21
